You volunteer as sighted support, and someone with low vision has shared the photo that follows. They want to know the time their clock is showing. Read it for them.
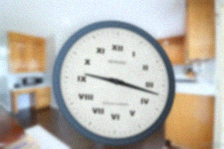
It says 9:17
